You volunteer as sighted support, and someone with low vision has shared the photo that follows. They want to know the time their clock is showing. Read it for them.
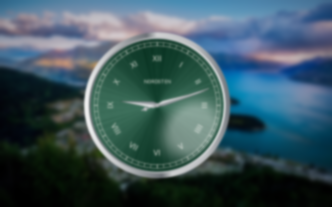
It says 9:12:12
